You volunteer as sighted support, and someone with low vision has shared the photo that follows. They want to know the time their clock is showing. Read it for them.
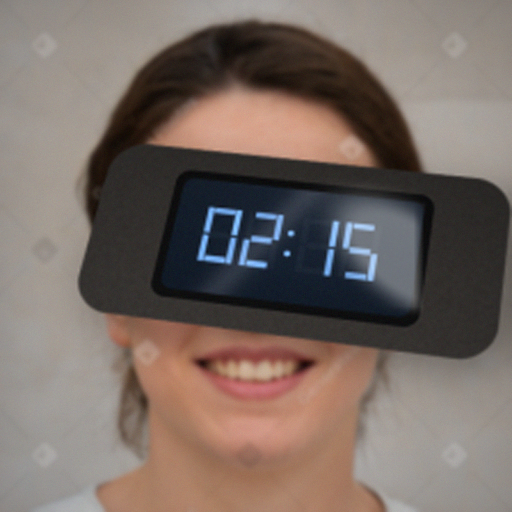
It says 2:15
